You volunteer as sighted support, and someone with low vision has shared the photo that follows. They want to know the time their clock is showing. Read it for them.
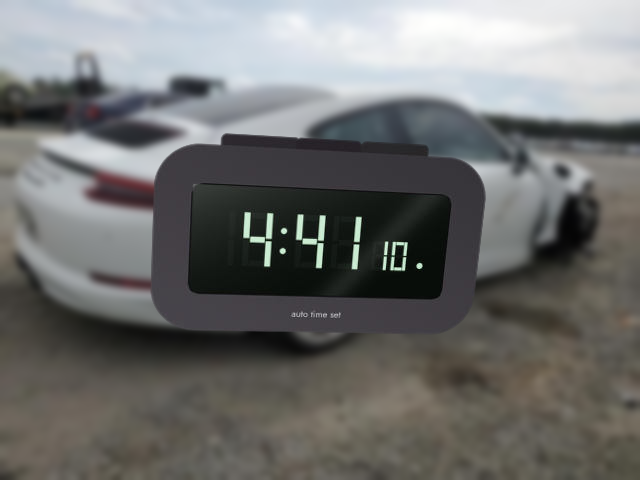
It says 4:41:10
